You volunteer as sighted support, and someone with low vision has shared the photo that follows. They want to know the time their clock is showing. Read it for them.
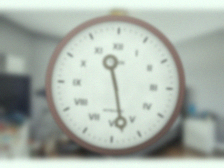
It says 11:28
